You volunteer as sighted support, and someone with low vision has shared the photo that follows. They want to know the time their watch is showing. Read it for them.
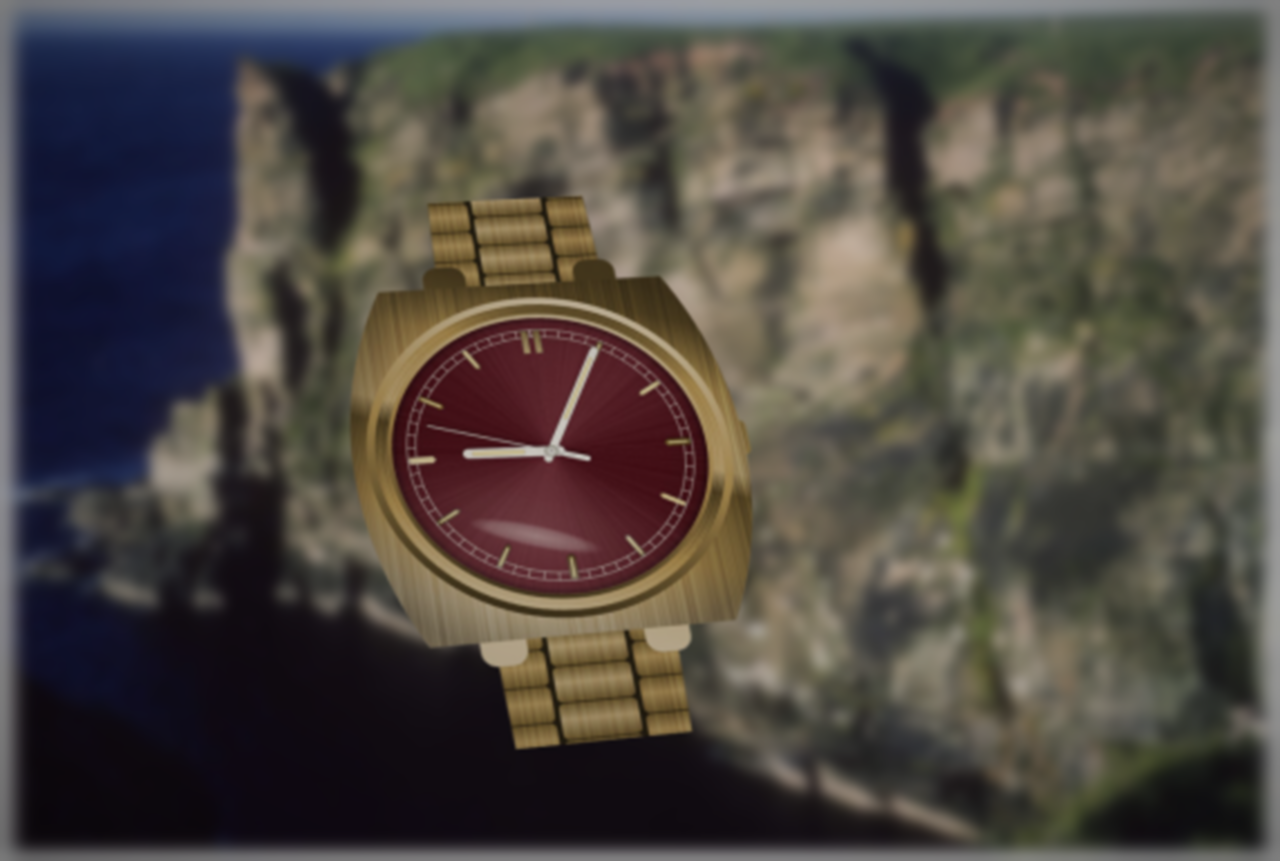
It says 9:04:48
